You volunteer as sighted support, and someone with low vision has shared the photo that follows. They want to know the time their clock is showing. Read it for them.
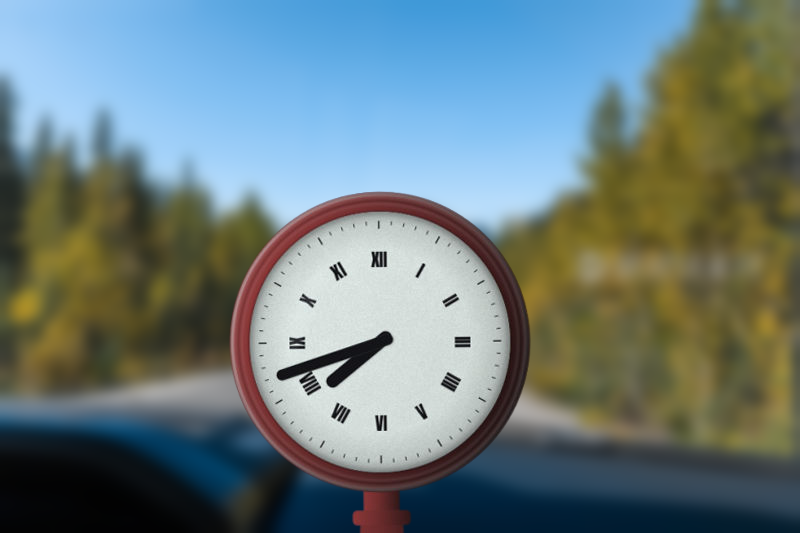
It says 7:42
